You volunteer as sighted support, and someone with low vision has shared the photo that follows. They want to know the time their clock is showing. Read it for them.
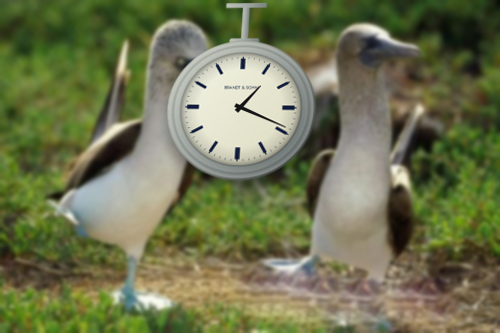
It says 1:19
